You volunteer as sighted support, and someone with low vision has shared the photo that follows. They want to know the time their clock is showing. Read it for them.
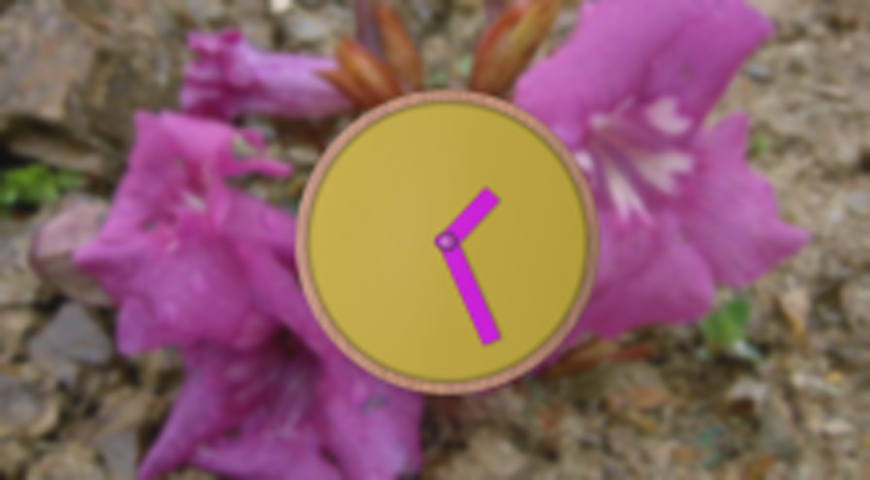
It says 1:26
